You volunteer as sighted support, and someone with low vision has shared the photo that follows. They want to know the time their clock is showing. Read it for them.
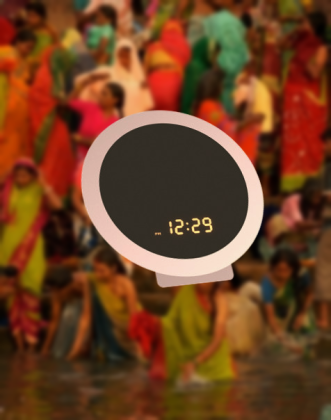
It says 12:29
